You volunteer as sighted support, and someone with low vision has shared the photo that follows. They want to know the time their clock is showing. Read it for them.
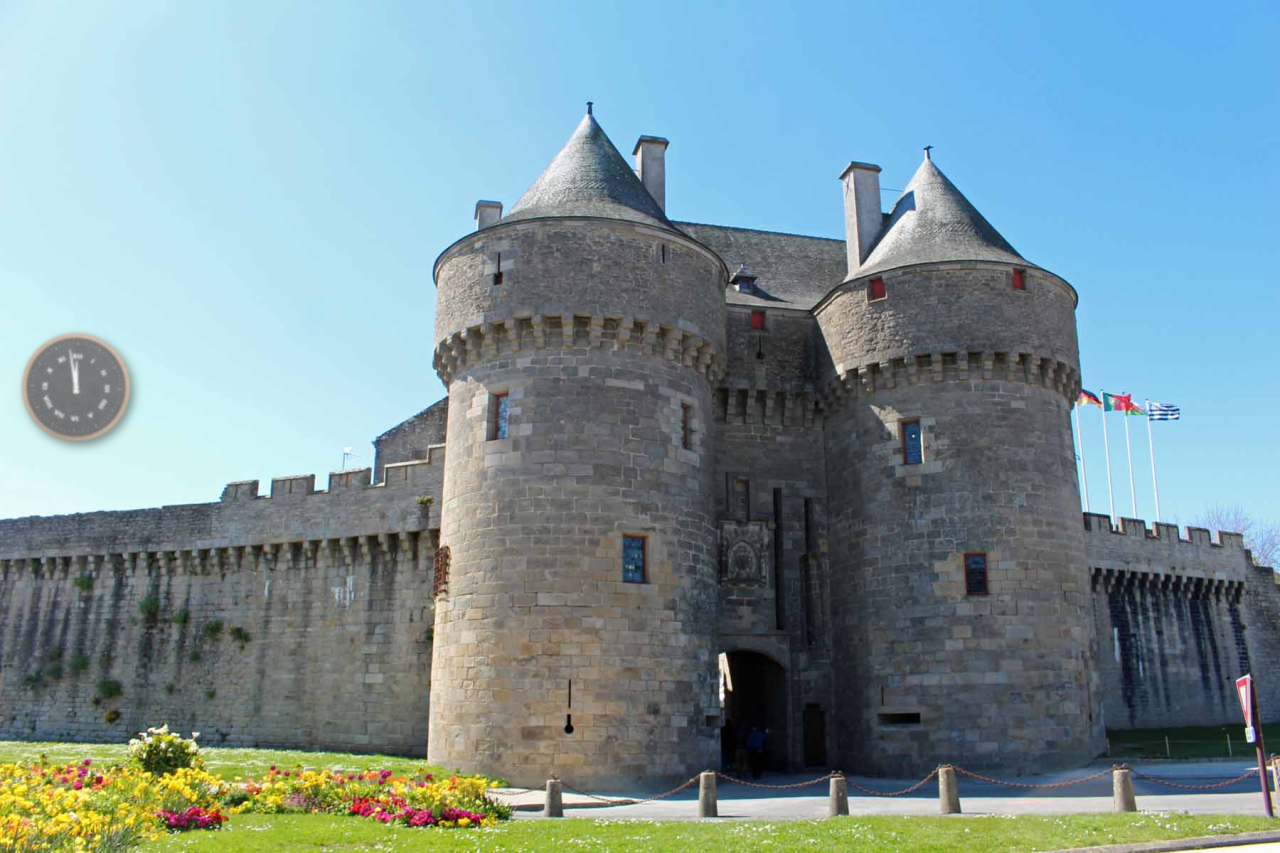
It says 11:58
